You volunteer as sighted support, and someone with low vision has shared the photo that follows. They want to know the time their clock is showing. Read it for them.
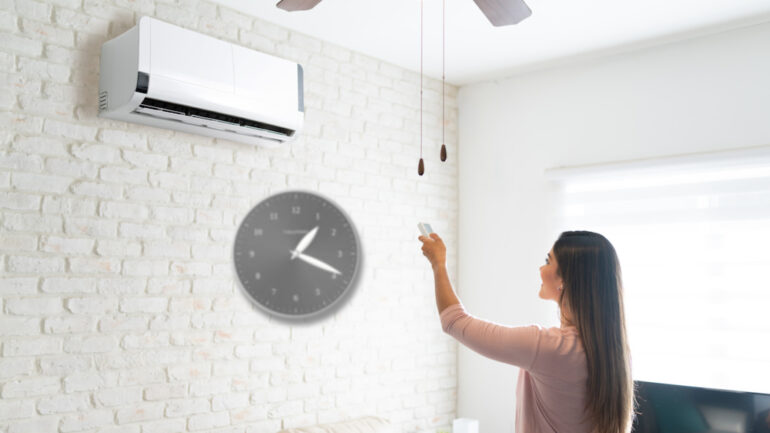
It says 1:19
